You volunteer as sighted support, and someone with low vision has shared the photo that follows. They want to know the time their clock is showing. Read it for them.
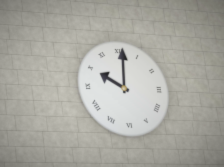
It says 10:01
